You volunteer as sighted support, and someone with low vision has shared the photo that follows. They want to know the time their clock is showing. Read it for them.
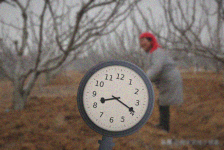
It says 8:19
